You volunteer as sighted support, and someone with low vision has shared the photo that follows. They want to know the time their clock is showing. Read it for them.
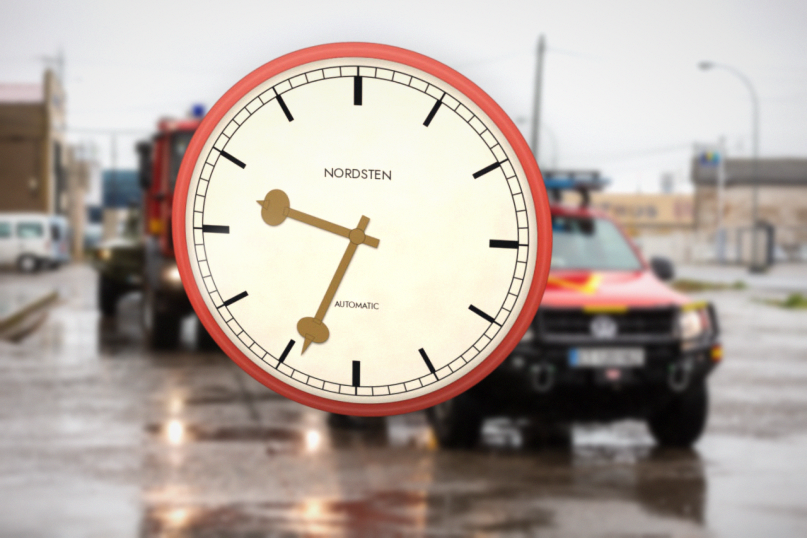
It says 9:34
